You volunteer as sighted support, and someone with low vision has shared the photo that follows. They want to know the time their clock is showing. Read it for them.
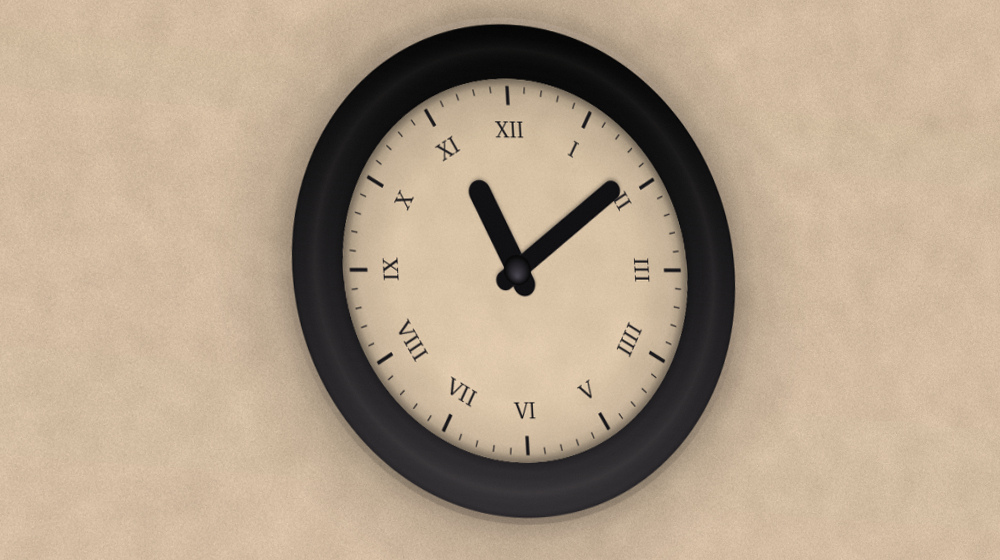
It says 11:09
